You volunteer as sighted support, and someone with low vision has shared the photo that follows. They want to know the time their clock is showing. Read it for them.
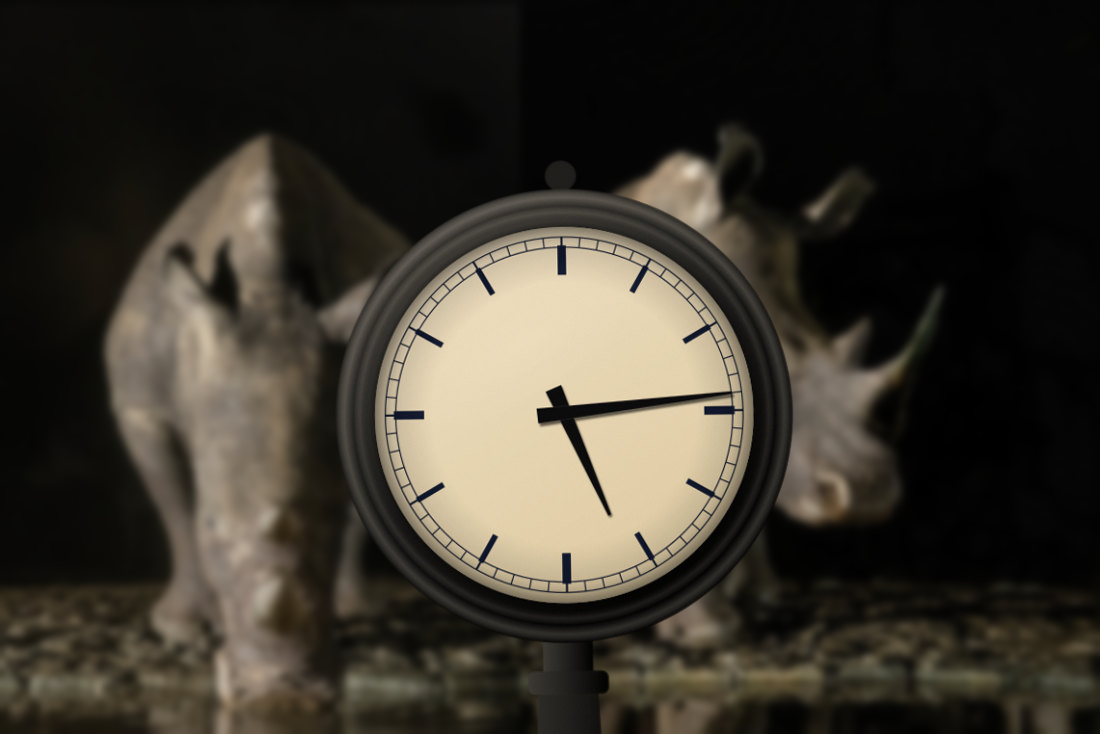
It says 5:14
